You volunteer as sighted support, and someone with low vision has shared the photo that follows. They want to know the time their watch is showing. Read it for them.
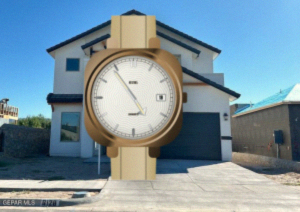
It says 4:54
